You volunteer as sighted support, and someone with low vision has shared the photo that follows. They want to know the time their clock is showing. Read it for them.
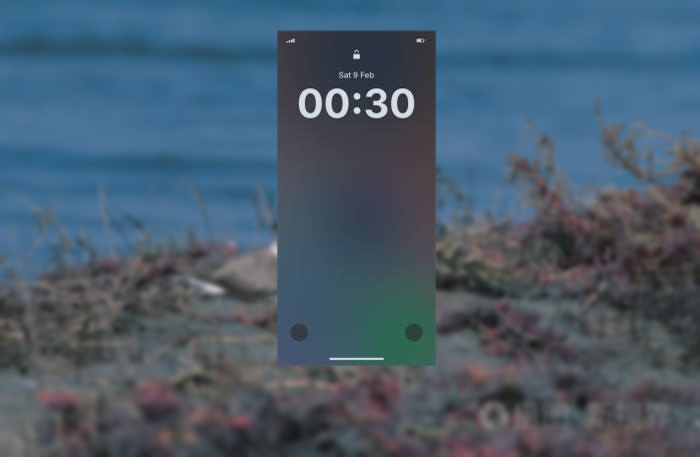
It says 0:30
